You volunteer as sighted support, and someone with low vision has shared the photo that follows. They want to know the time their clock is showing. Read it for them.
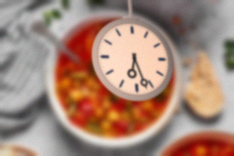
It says 6:27
